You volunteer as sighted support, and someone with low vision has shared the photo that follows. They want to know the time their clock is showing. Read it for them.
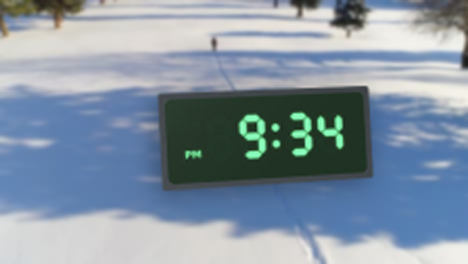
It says 9:34
